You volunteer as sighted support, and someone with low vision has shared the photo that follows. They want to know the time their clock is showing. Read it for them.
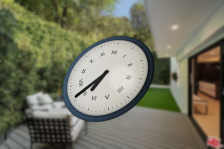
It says 6:36
